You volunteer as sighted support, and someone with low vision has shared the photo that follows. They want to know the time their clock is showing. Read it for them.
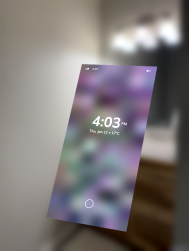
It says 4:03
